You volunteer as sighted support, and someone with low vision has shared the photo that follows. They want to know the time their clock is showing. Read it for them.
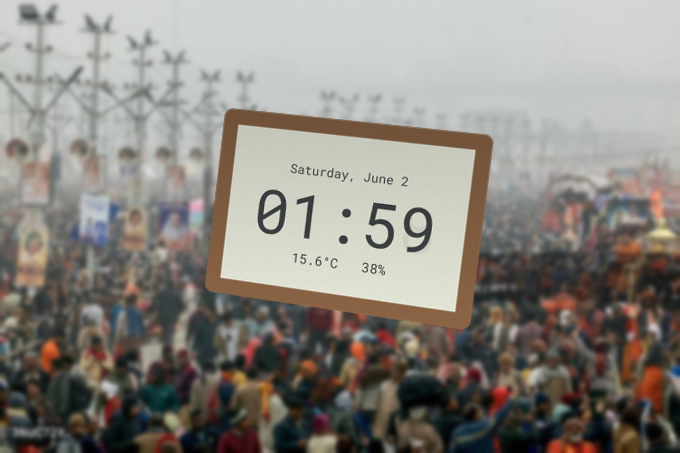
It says 1:59
